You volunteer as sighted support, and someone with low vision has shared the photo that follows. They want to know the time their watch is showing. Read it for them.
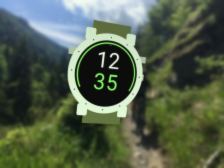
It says 12:35
